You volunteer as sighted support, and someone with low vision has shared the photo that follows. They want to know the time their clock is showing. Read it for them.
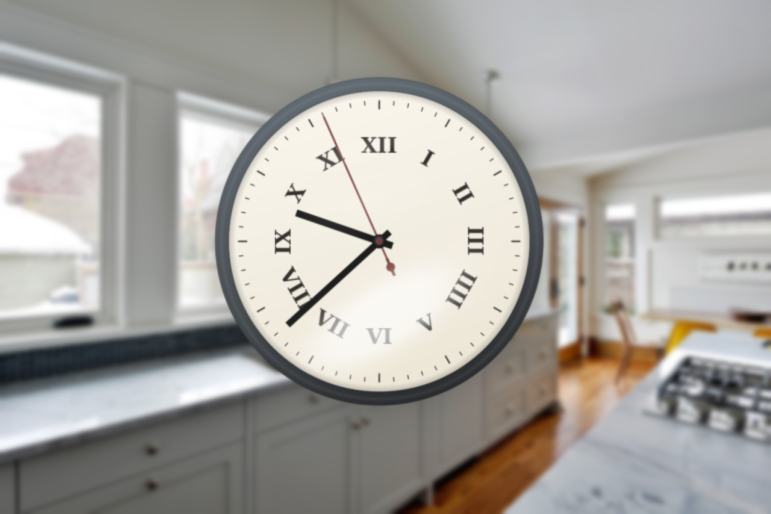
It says 9:37:56
